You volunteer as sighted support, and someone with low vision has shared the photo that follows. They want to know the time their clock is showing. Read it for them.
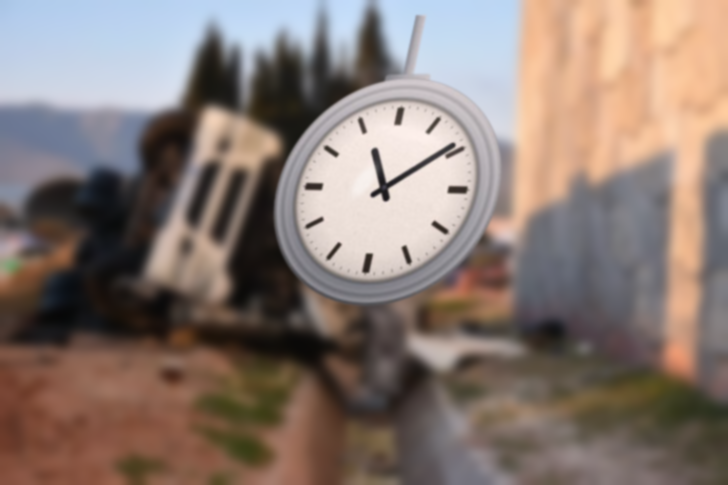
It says 11:09
